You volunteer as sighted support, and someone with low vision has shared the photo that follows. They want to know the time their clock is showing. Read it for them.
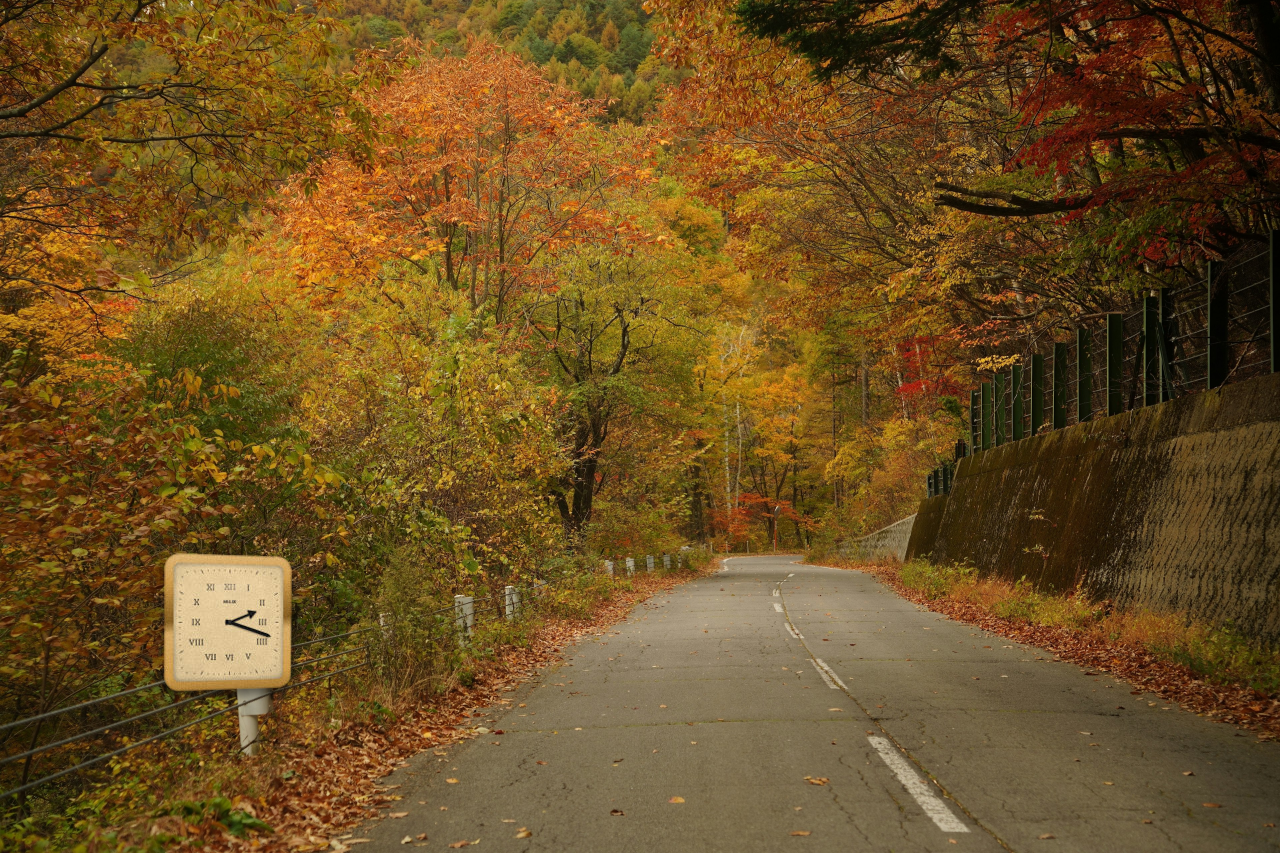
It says 2:18
